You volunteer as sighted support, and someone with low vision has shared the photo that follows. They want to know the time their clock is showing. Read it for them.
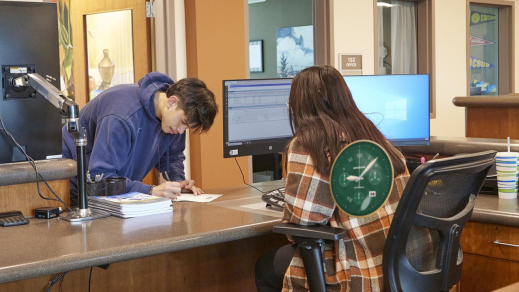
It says 9:08
